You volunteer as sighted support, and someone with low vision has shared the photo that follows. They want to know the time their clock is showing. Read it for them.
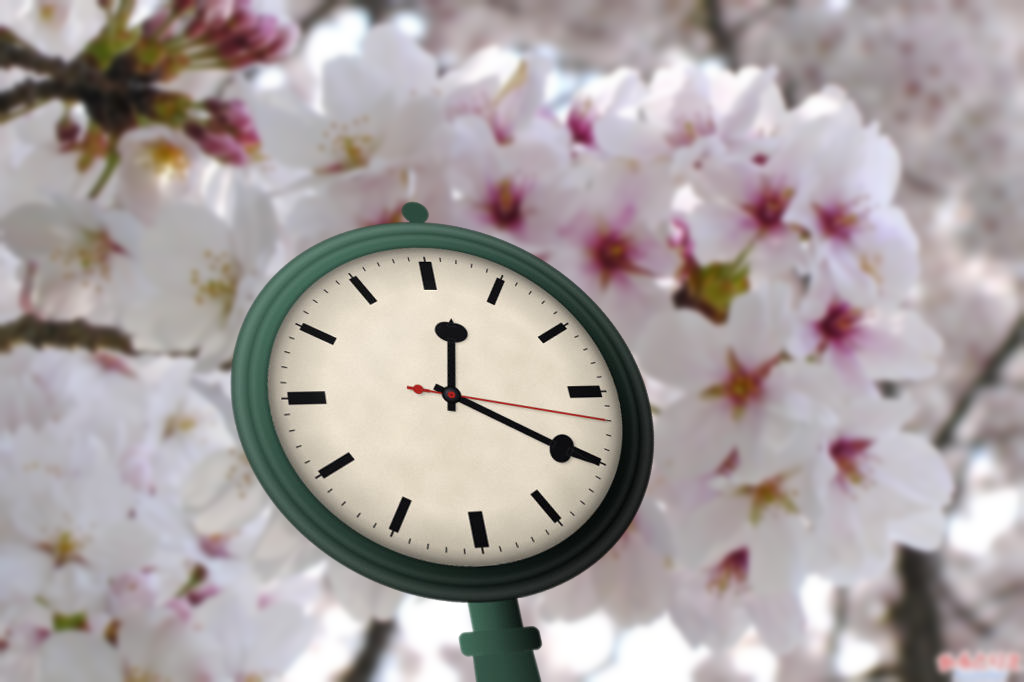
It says 12:20:17
